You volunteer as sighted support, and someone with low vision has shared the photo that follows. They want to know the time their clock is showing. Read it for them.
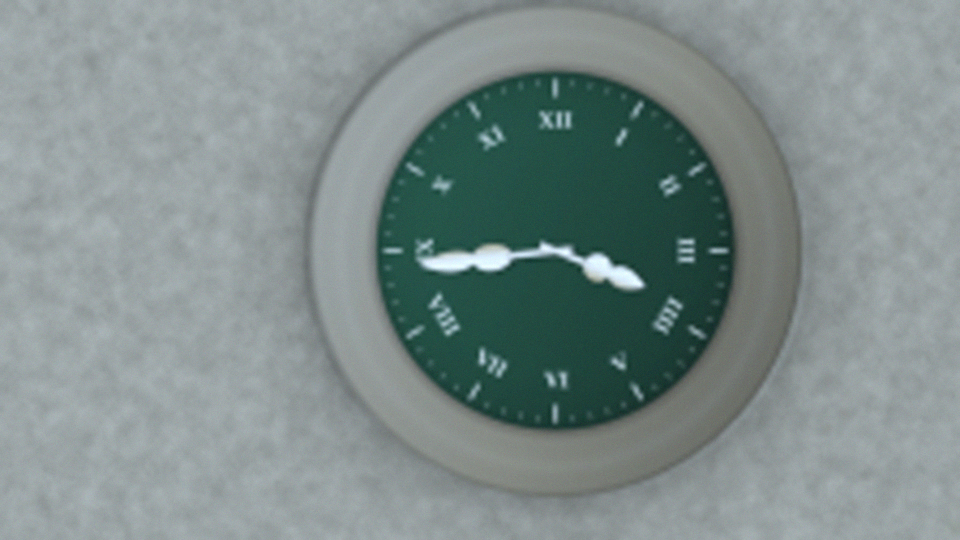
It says 3:44
